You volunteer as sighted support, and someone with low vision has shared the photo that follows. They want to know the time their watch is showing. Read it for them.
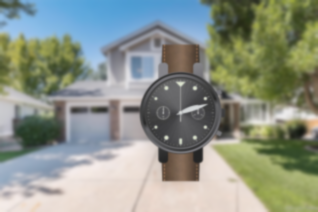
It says 2:12
